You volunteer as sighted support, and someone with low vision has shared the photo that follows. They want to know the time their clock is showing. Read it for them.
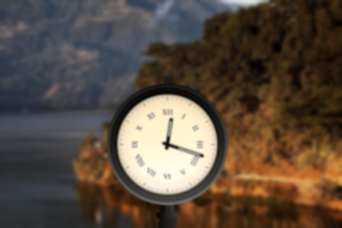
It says 12:18
